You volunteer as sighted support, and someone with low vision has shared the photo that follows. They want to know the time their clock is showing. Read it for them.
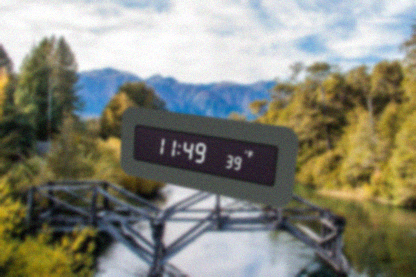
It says 11:49
